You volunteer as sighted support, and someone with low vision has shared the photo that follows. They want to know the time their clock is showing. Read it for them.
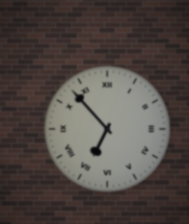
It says 6:53
